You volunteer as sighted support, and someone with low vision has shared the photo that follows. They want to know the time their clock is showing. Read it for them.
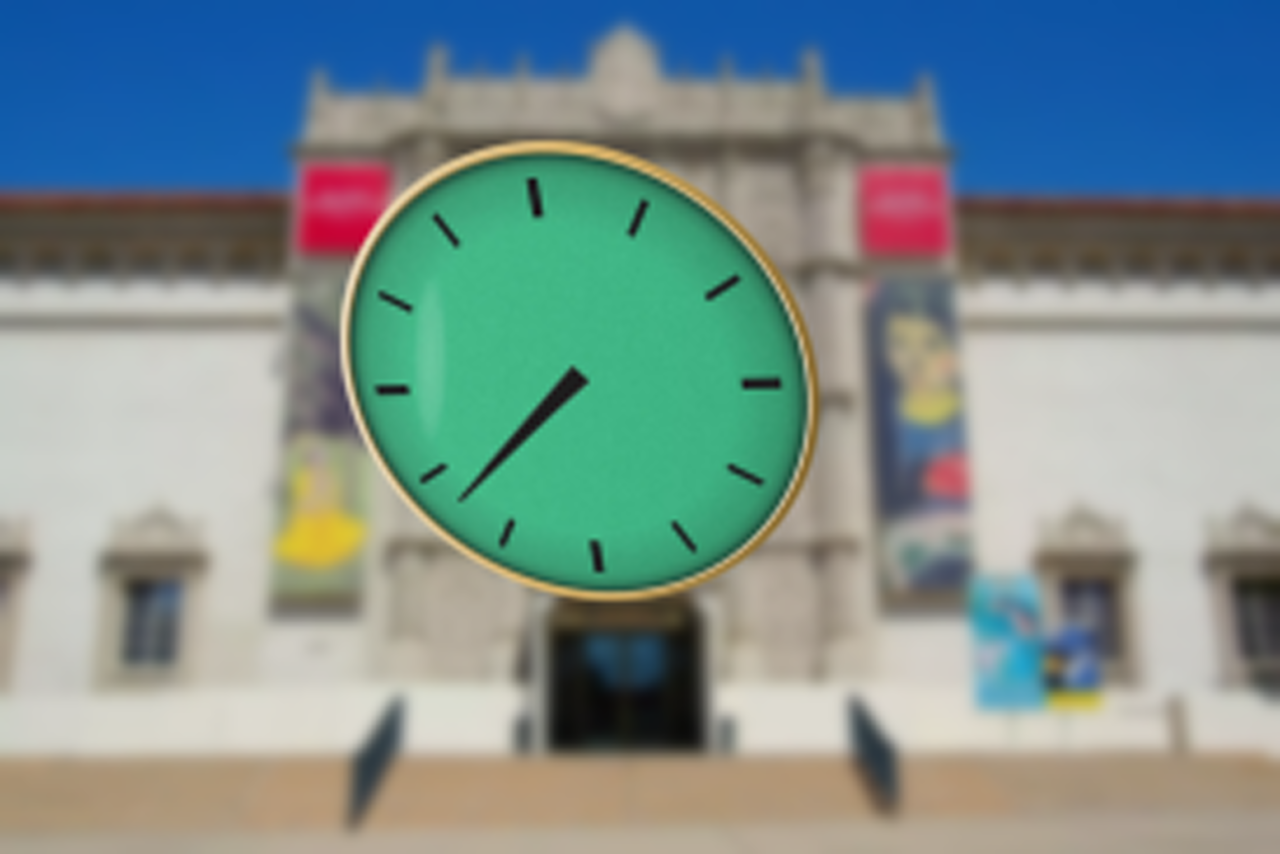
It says 7:38
